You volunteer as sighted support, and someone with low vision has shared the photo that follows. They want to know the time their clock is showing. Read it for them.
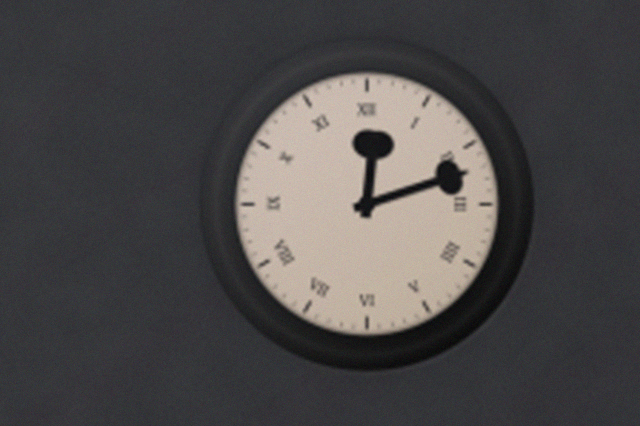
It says 12:12
